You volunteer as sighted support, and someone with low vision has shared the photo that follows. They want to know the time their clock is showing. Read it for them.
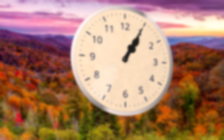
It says 1:05
